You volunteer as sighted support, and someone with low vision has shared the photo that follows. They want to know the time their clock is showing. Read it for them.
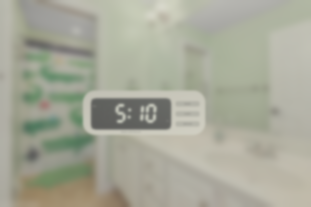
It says 5:10
